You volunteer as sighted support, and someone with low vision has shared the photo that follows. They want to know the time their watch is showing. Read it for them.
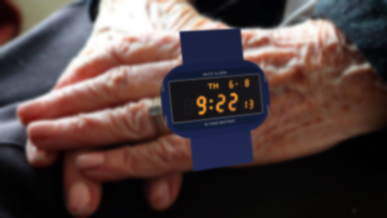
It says 9:22
